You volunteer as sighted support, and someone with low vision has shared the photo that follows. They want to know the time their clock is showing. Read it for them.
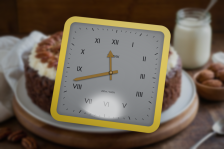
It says 11:42
